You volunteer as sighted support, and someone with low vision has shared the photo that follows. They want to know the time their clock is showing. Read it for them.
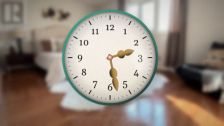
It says 2:28
